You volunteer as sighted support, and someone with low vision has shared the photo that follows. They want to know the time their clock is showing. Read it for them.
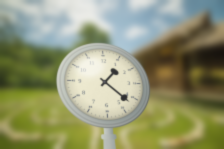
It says 1:22
